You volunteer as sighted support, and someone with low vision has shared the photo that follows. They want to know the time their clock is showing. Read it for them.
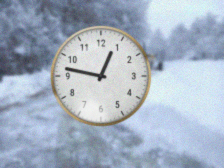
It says 12:47
